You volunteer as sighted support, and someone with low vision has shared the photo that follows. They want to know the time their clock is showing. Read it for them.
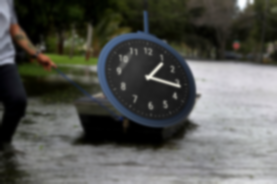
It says 1:16
